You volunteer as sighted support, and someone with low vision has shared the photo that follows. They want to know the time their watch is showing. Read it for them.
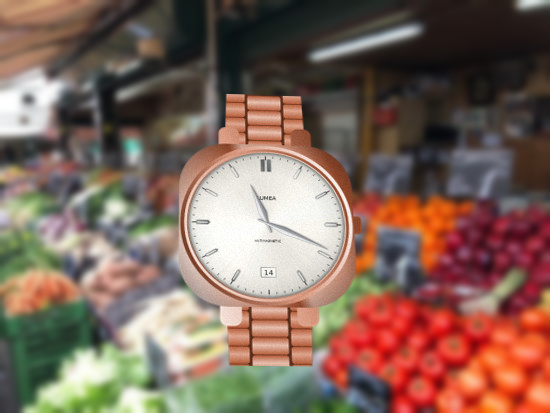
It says 11:19
